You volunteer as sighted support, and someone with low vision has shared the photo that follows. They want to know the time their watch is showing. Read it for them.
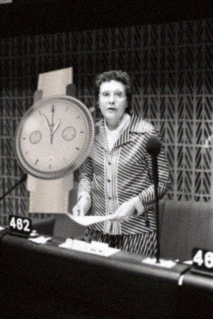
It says 12:56
